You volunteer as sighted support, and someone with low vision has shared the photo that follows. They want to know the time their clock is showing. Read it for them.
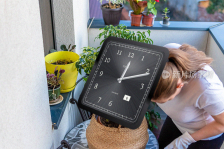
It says 12:11
